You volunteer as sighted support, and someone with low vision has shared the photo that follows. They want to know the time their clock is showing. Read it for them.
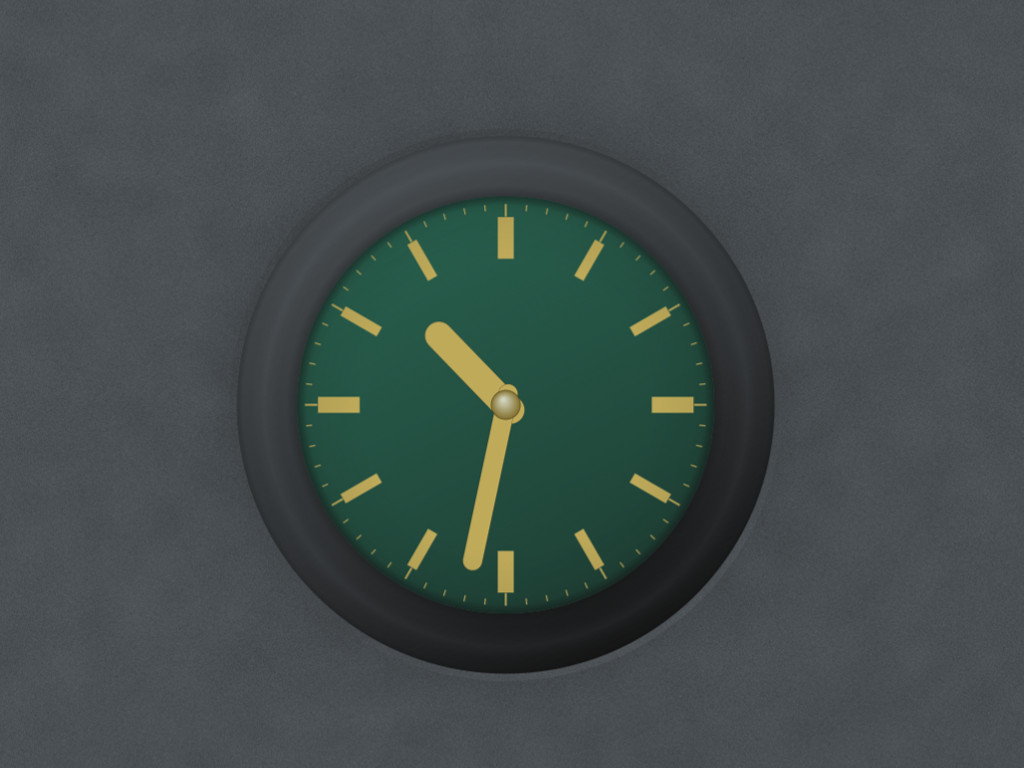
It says 10:32
